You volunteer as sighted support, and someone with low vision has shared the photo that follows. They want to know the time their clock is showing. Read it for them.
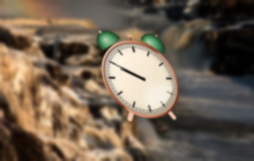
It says 9:50
